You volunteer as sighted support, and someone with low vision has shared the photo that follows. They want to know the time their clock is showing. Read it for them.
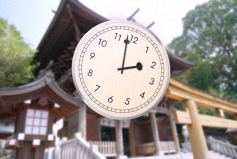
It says 1:58
